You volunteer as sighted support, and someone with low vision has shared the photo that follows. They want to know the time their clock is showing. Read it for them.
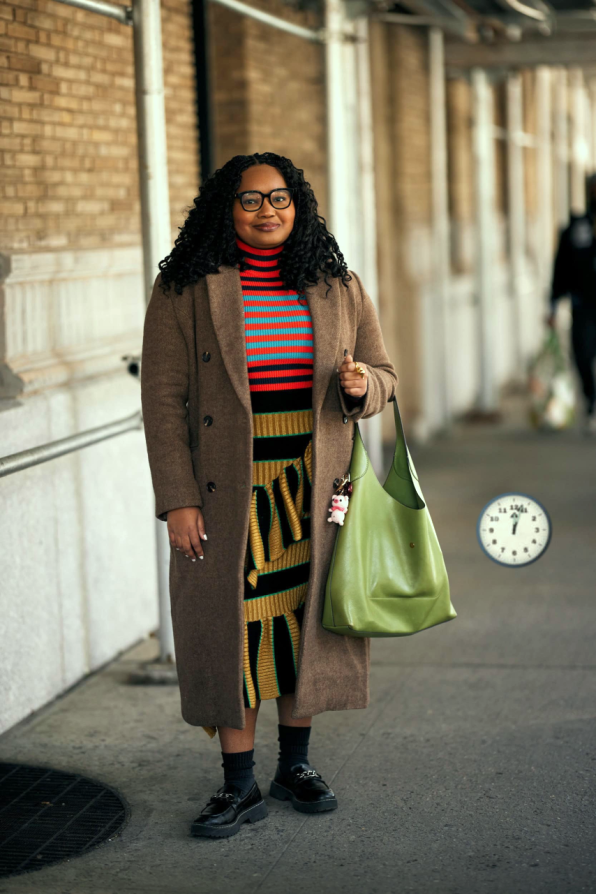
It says 12:03
